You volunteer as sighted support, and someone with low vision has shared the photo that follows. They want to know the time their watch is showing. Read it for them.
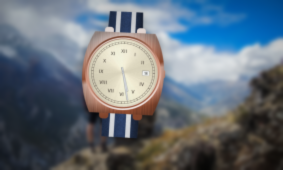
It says 5:28
